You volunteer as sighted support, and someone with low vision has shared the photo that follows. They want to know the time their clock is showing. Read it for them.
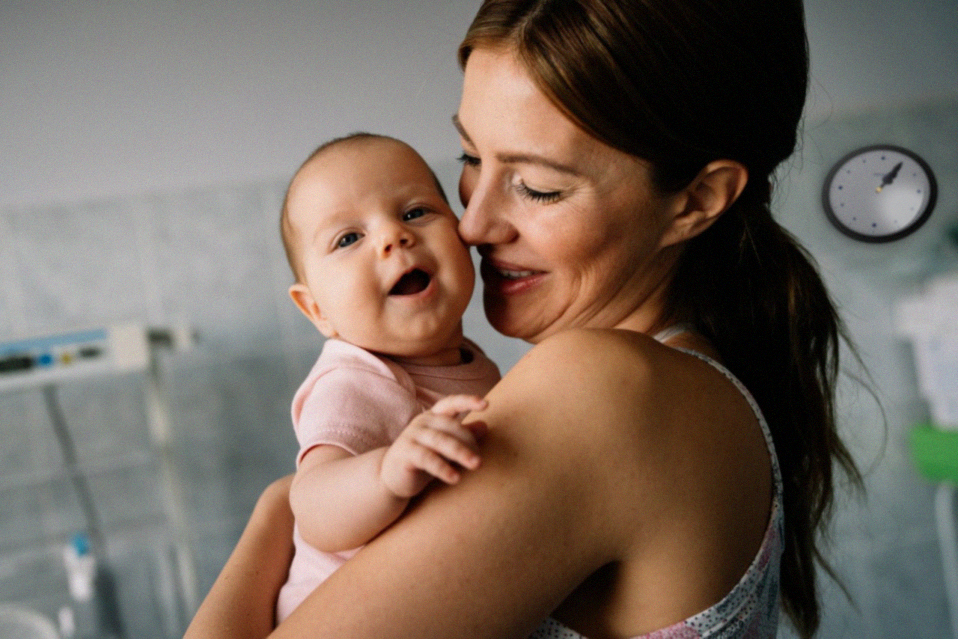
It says 1:05
